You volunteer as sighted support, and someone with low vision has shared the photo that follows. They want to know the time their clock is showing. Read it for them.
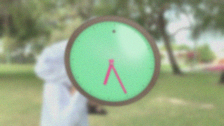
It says 6:25
